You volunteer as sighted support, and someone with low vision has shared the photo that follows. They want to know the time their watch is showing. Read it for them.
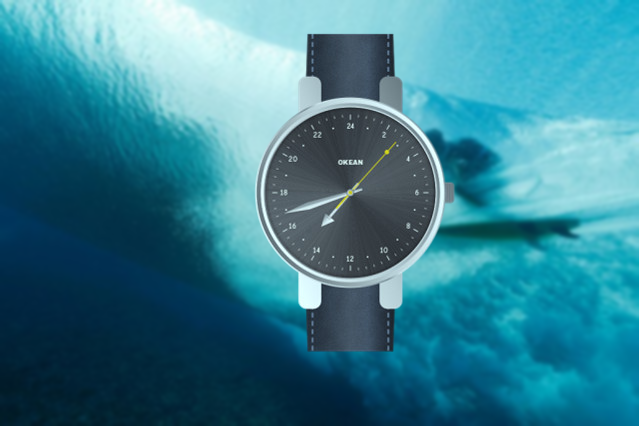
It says 14:42:07
